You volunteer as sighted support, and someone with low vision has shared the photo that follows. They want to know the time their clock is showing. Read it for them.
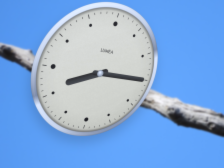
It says 8:15
